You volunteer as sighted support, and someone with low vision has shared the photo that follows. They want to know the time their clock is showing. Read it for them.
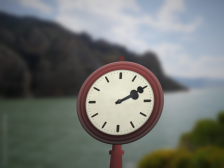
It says 2:10
